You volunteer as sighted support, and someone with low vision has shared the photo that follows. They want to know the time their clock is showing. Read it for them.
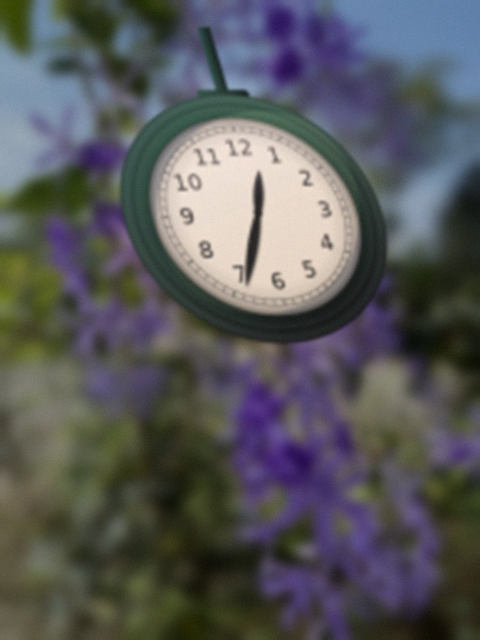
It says 12:34
